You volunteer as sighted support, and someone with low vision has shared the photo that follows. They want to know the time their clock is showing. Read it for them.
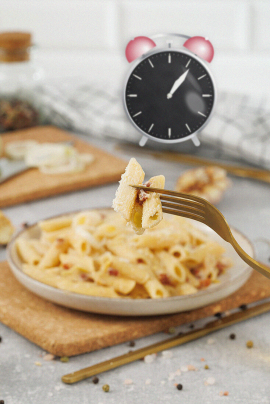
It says 1:06
